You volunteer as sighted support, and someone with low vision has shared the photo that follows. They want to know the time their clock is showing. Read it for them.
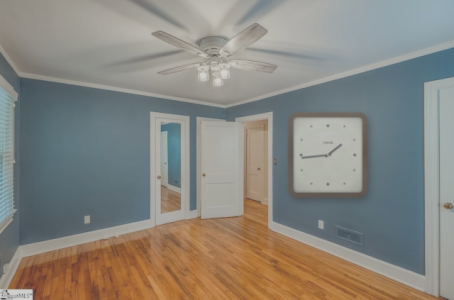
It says 1:44
